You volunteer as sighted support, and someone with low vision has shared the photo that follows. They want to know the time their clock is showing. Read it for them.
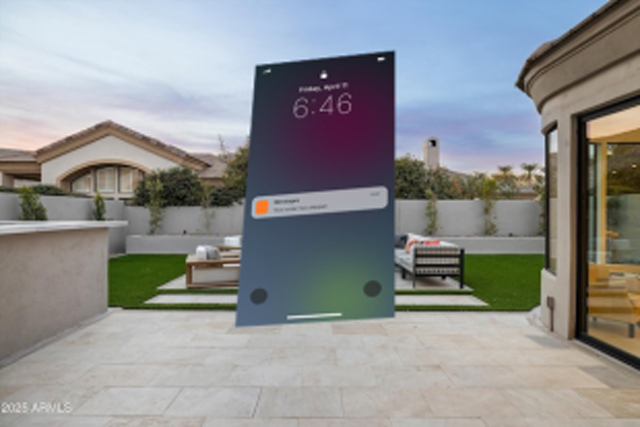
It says 6:46
